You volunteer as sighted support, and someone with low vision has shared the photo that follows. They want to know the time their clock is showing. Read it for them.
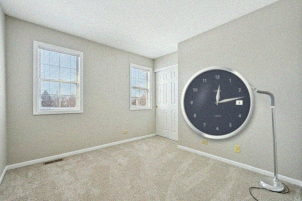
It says 12:13
